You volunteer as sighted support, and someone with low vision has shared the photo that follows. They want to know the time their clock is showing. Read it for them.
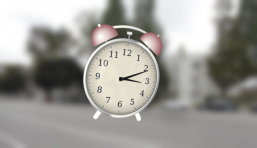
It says 3:11
